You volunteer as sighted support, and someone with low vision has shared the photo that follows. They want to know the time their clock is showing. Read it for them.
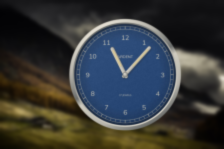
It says 11:07
